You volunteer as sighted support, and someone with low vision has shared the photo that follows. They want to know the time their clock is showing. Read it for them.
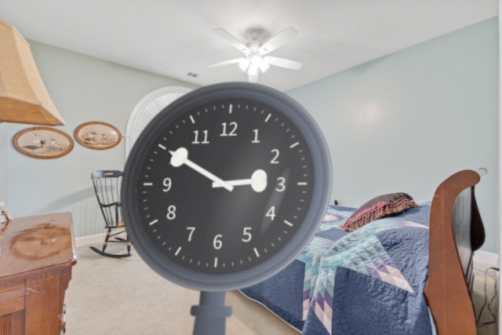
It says 2:50
